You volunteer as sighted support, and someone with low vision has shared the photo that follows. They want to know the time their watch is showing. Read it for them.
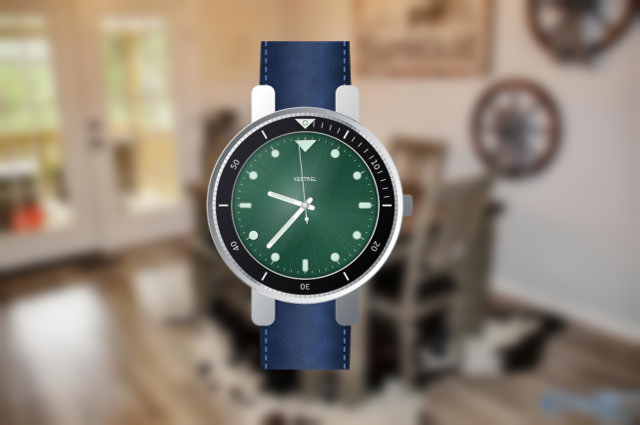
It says 9:36:59
